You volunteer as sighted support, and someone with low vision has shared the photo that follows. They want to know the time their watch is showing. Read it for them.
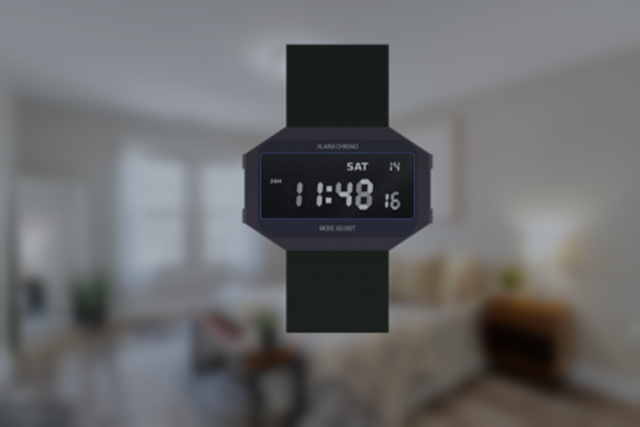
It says 11:48:16
